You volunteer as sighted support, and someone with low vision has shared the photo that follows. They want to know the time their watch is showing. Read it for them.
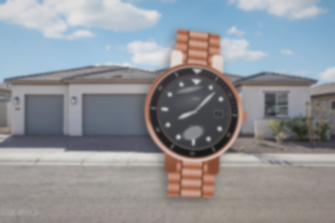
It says 8:07
